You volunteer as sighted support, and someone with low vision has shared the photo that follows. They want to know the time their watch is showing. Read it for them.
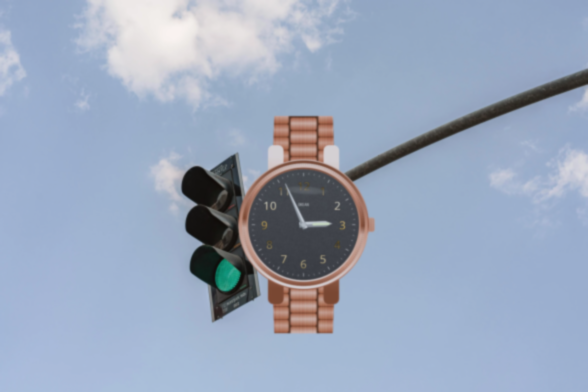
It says 2:56
